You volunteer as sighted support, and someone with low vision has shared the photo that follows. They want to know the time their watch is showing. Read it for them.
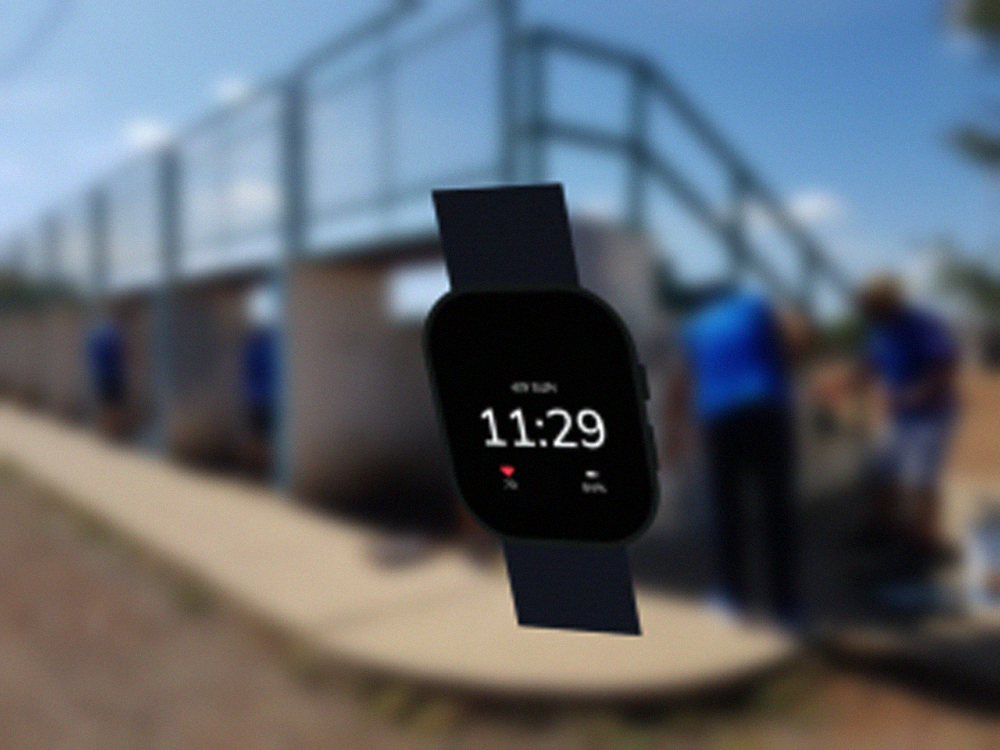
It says 11:29
